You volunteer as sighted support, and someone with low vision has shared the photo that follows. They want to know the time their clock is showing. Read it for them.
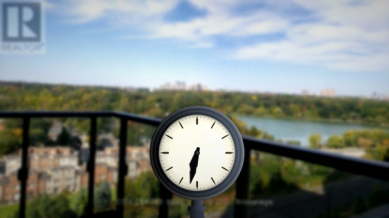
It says 6:32
